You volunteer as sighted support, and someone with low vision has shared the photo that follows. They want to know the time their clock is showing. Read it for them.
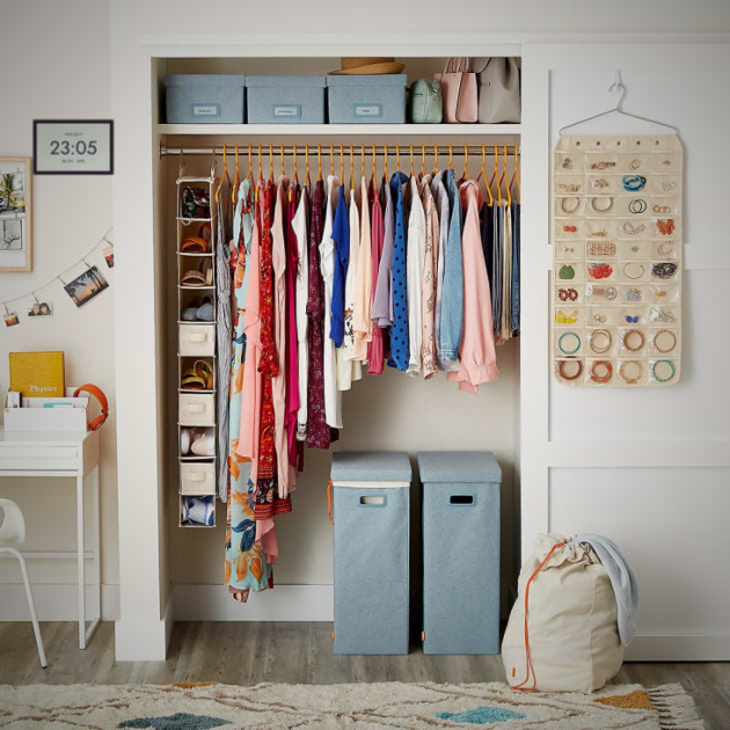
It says 23:05
